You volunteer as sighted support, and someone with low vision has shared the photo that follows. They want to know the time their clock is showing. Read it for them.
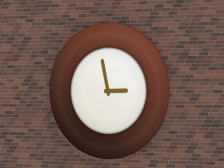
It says 2:58
